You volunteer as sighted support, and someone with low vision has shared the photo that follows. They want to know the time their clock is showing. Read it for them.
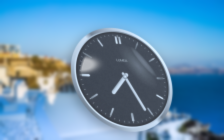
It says 7:26
